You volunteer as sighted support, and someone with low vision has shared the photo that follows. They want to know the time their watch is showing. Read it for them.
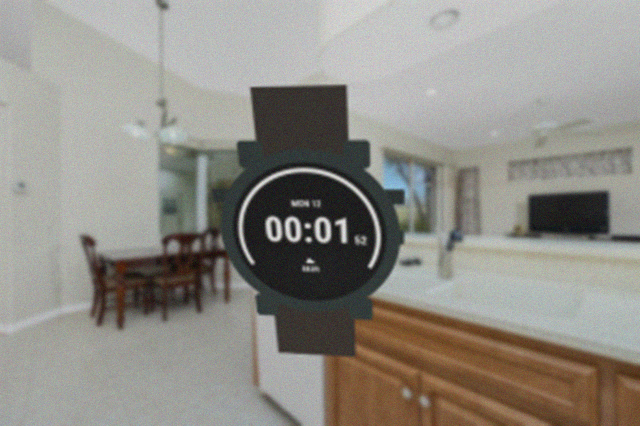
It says 0:01
